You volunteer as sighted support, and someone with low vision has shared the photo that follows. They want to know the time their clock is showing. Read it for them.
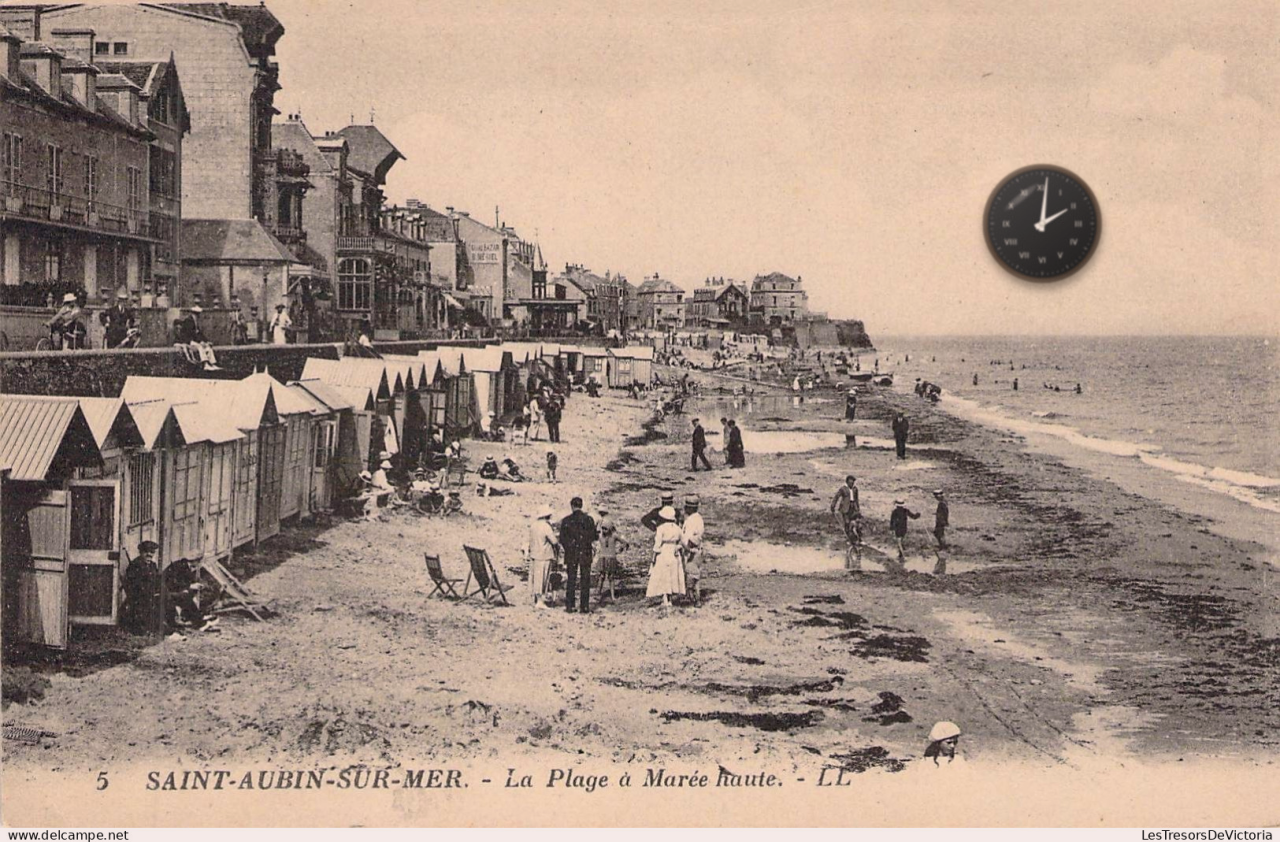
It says 2:01
